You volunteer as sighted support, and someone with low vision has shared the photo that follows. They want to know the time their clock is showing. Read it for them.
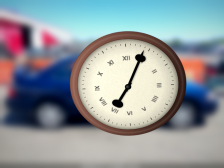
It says 7:04
